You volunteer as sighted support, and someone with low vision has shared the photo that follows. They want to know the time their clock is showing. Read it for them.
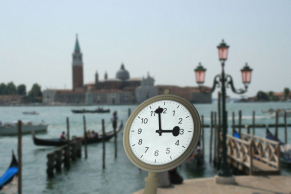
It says 2:58
